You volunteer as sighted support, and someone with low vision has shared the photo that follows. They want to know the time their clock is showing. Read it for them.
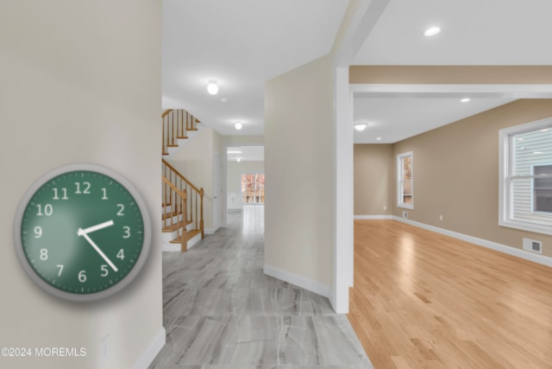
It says 2:23
